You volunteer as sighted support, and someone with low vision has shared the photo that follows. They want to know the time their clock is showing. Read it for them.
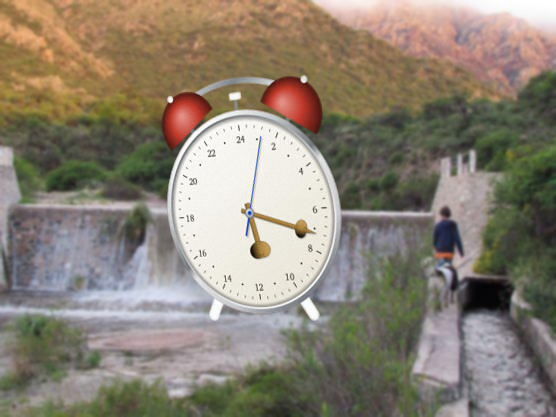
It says 11:18:03
